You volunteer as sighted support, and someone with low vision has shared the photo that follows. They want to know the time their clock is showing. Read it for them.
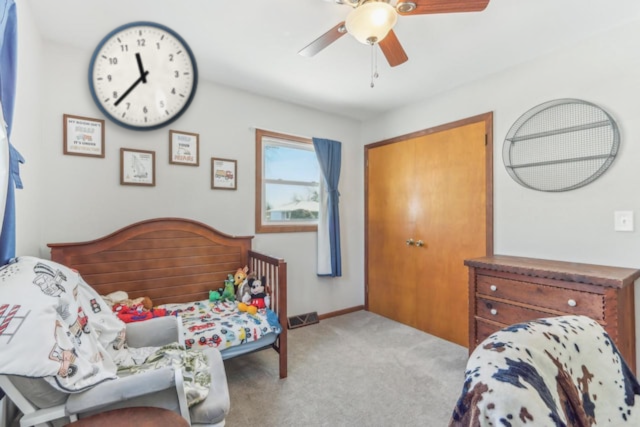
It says 11:38
